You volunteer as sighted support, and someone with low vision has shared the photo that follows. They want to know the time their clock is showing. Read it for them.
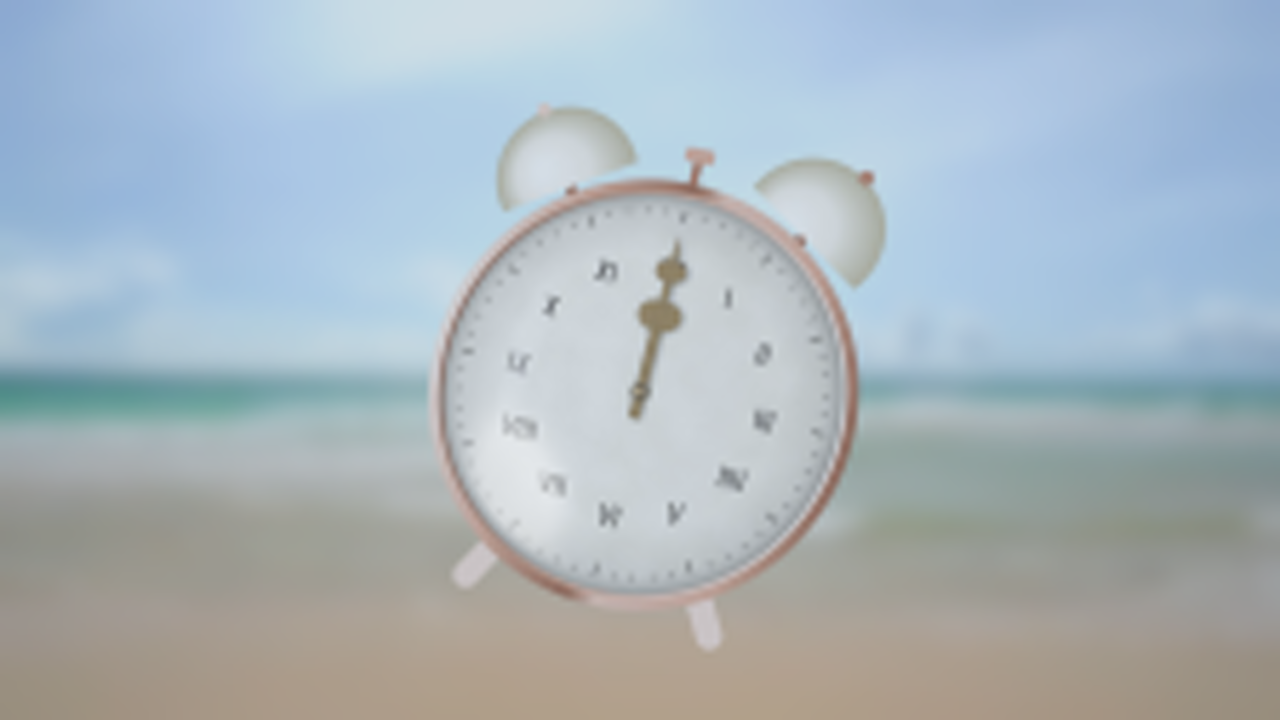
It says 12:00
